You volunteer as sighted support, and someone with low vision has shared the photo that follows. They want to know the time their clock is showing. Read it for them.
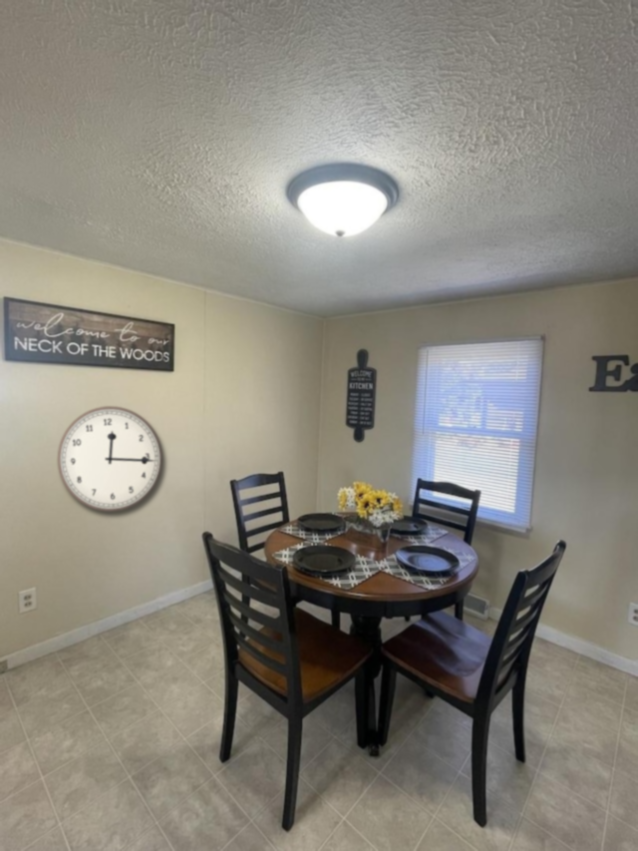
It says 12:16
